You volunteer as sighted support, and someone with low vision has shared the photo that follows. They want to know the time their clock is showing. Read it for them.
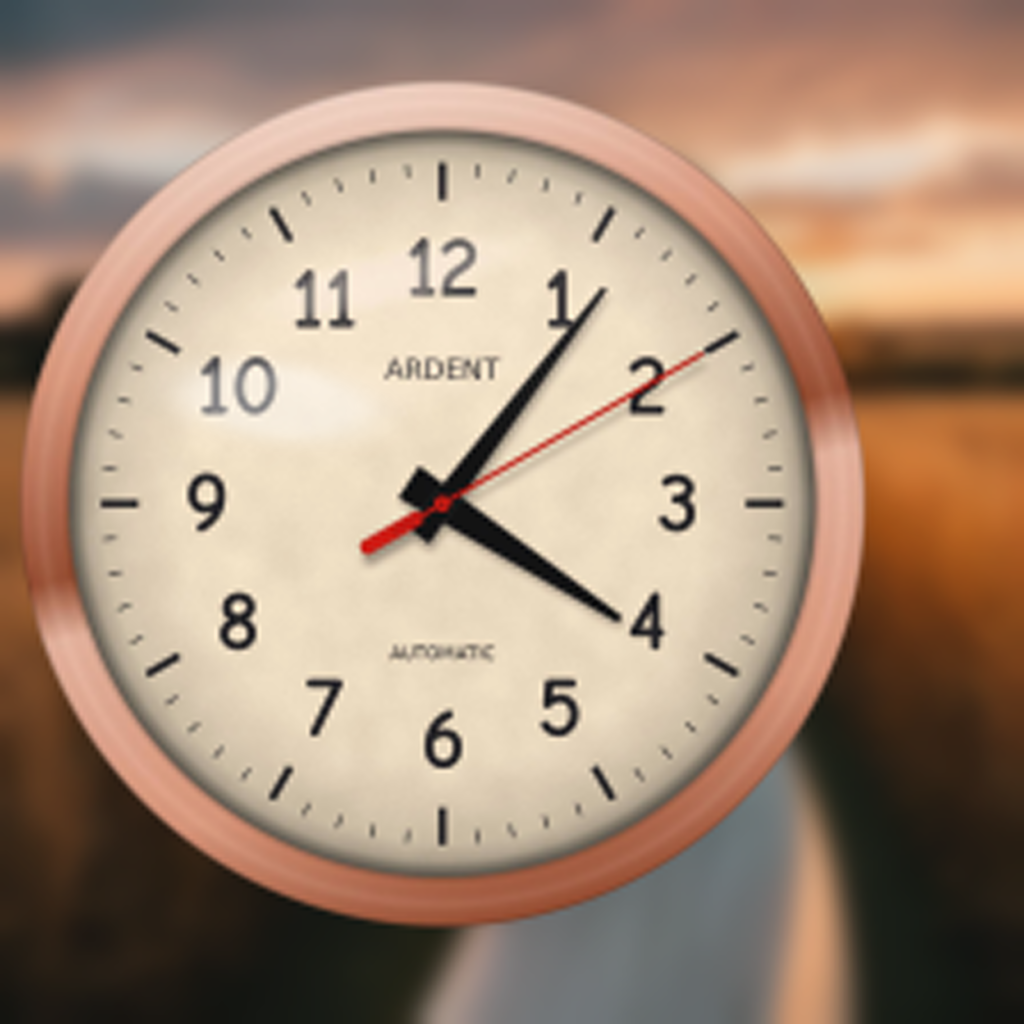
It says 4:06:10
